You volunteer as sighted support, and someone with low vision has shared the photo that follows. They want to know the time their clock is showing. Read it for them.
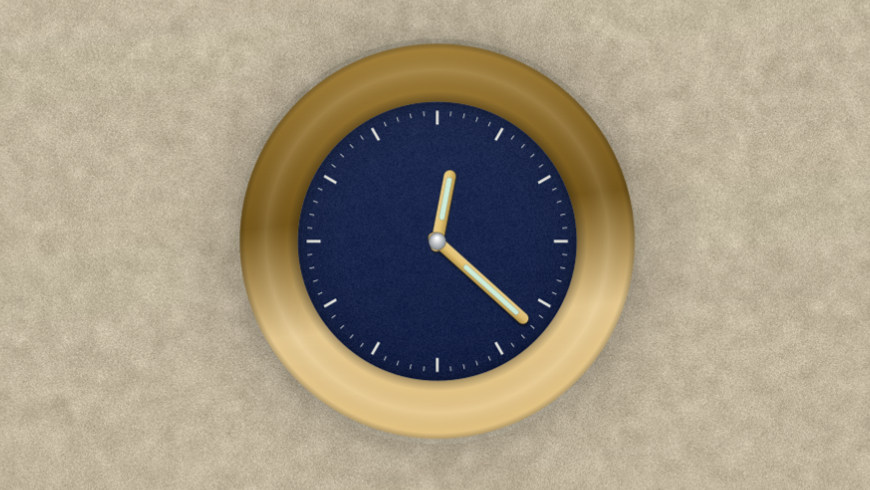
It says 12:22
